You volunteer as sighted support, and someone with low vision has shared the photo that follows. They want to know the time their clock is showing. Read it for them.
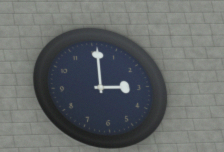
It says 3:01
